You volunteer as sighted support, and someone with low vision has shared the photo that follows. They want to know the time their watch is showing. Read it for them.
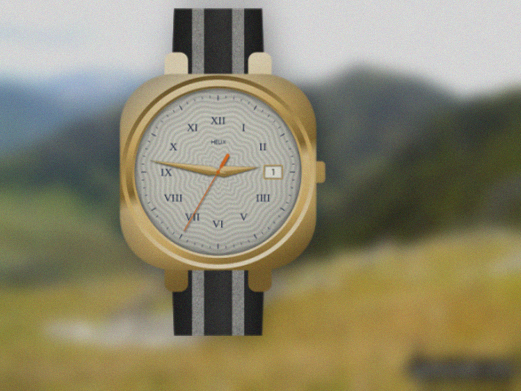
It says 2:46:35
